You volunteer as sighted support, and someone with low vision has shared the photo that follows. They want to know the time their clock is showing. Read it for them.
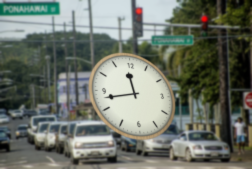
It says 11:43
